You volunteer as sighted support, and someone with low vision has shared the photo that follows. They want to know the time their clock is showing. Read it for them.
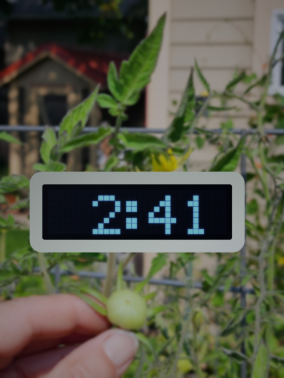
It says 2:41
